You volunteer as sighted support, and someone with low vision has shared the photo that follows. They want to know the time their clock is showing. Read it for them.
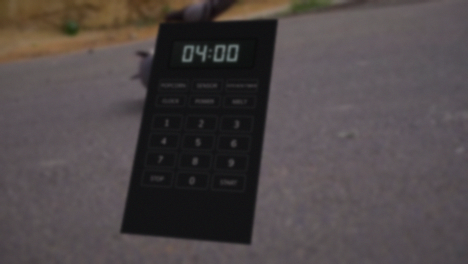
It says 4:00
